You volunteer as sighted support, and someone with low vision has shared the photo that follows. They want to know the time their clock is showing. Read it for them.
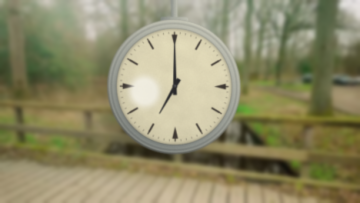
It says 7:00
